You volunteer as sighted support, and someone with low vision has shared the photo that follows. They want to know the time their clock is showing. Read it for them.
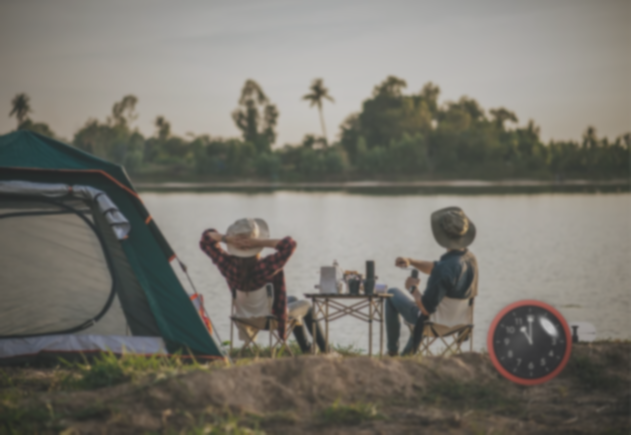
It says 11:00
